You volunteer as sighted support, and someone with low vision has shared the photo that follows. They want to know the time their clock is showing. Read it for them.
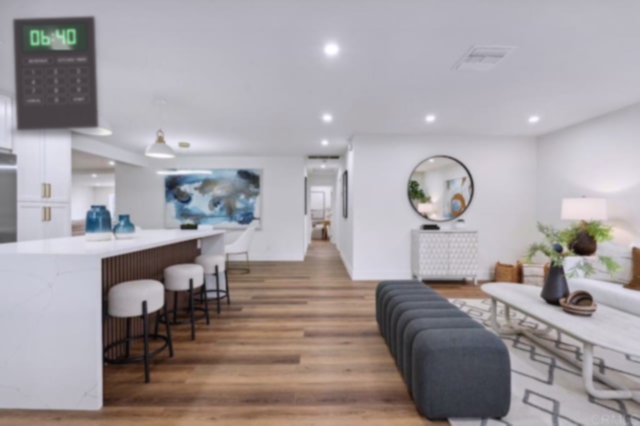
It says 6:40
